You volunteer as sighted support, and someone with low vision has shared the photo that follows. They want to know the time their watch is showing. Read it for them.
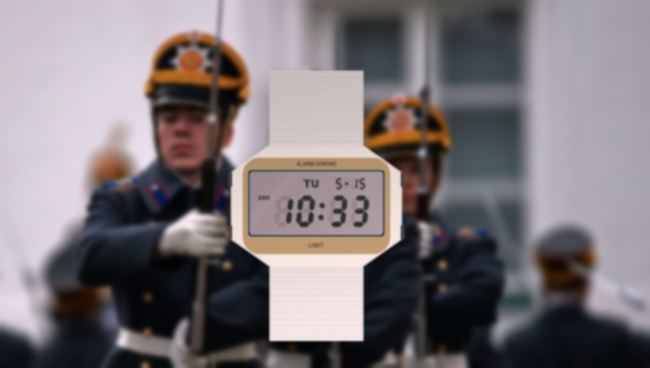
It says 10:33
